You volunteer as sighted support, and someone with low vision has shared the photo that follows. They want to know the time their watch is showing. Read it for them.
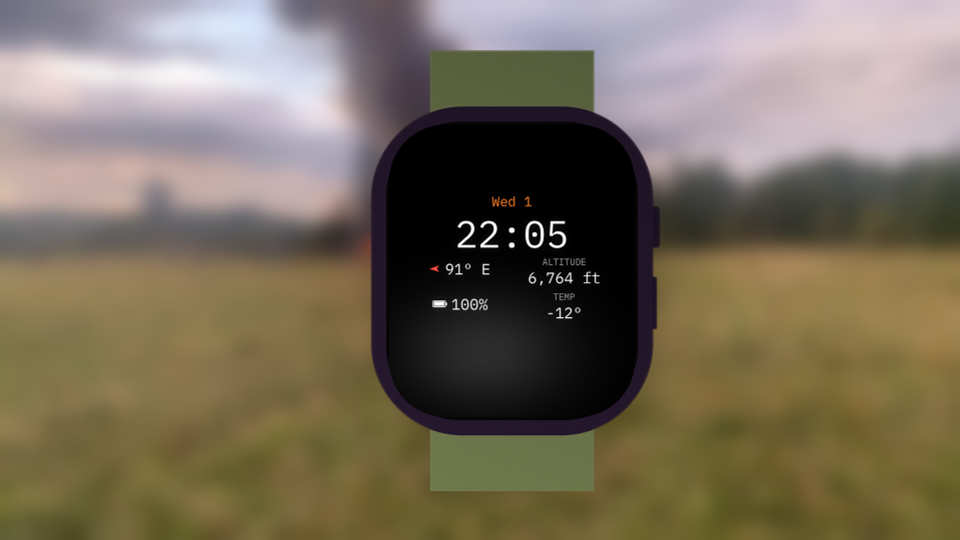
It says 22:05
